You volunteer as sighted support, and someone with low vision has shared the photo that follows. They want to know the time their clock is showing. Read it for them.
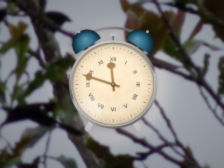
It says 11:48
